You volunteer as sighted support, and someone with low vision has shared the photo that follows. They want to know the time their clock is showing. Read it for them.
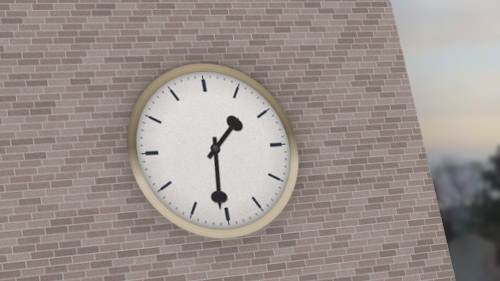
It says 1:31
